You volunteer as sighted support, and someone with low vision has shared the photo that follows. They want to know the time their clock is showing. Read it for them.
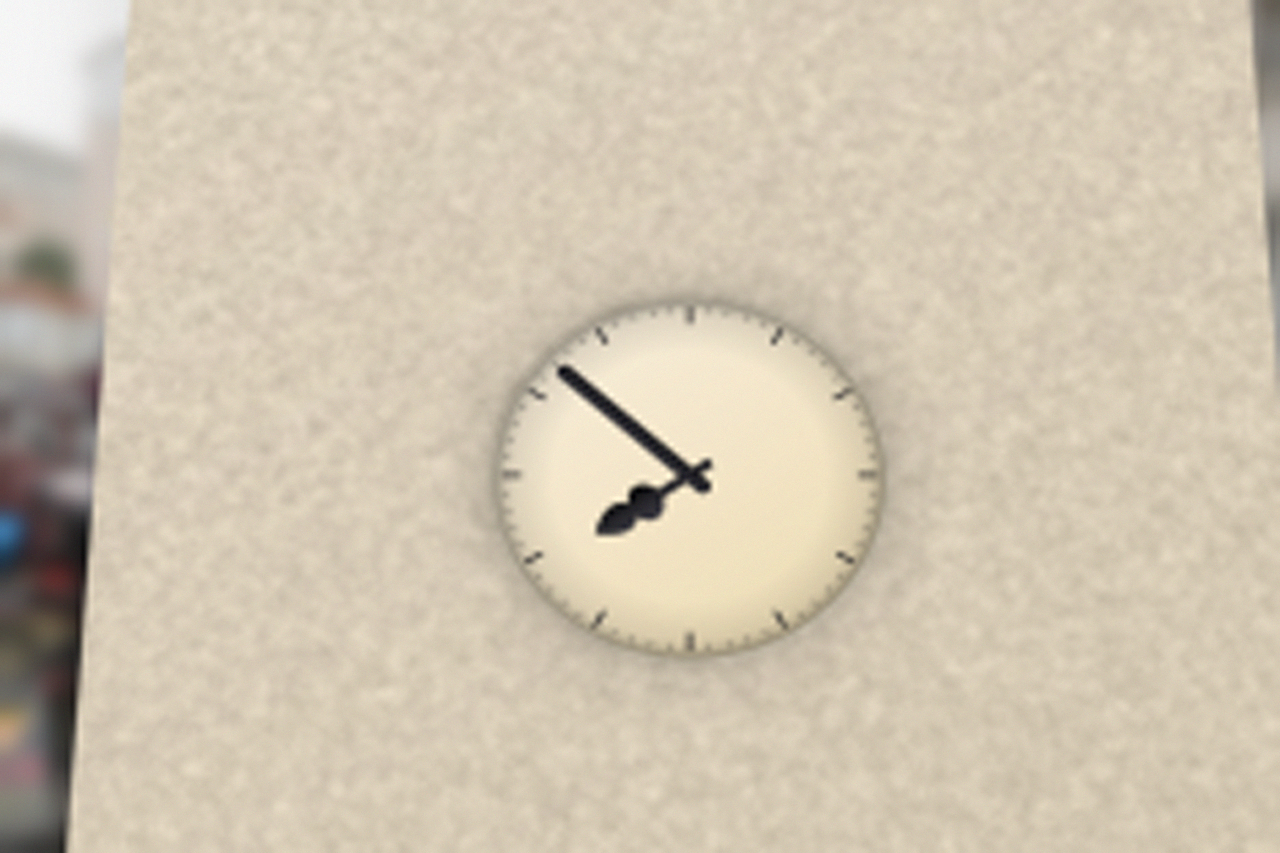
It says 7:52
